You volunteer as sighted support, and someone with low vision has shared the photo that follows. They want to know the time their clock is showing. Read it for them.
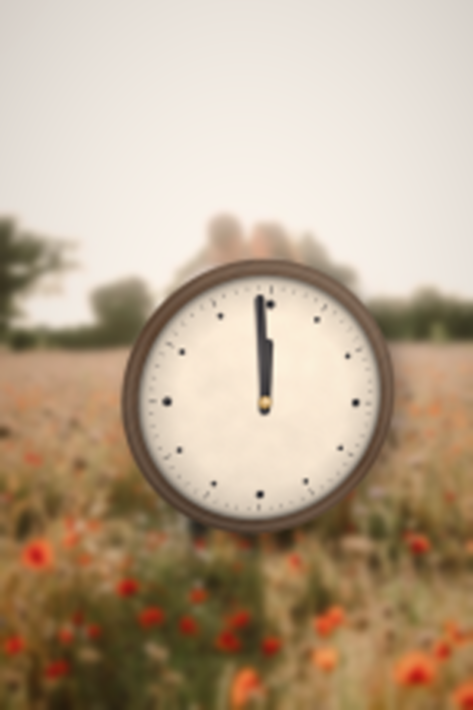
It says 11:59
